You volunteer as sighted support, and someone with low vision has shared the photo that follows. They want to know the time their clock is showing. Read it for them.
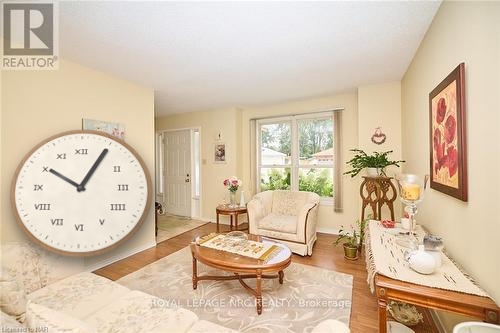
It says 10:05
